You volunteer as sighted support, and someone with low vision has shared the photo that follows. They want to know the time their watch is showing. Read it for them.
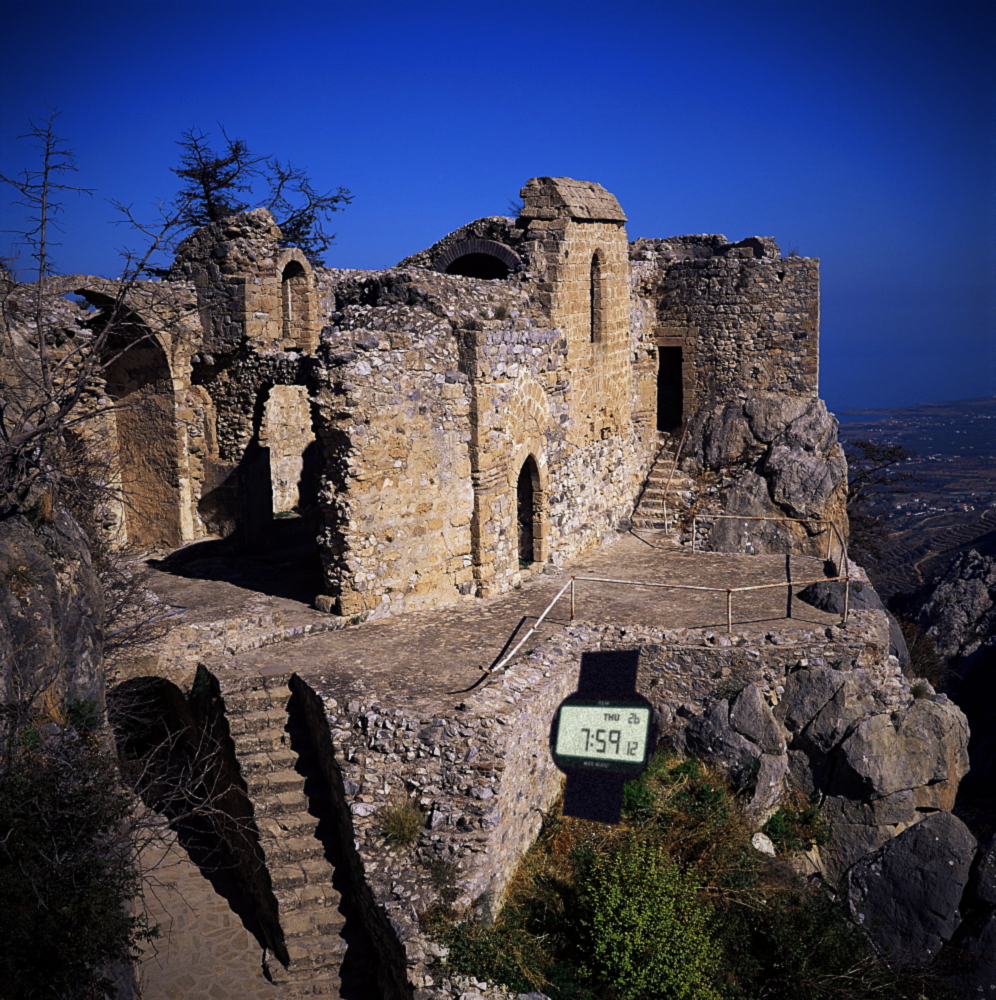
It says 7:59:12
